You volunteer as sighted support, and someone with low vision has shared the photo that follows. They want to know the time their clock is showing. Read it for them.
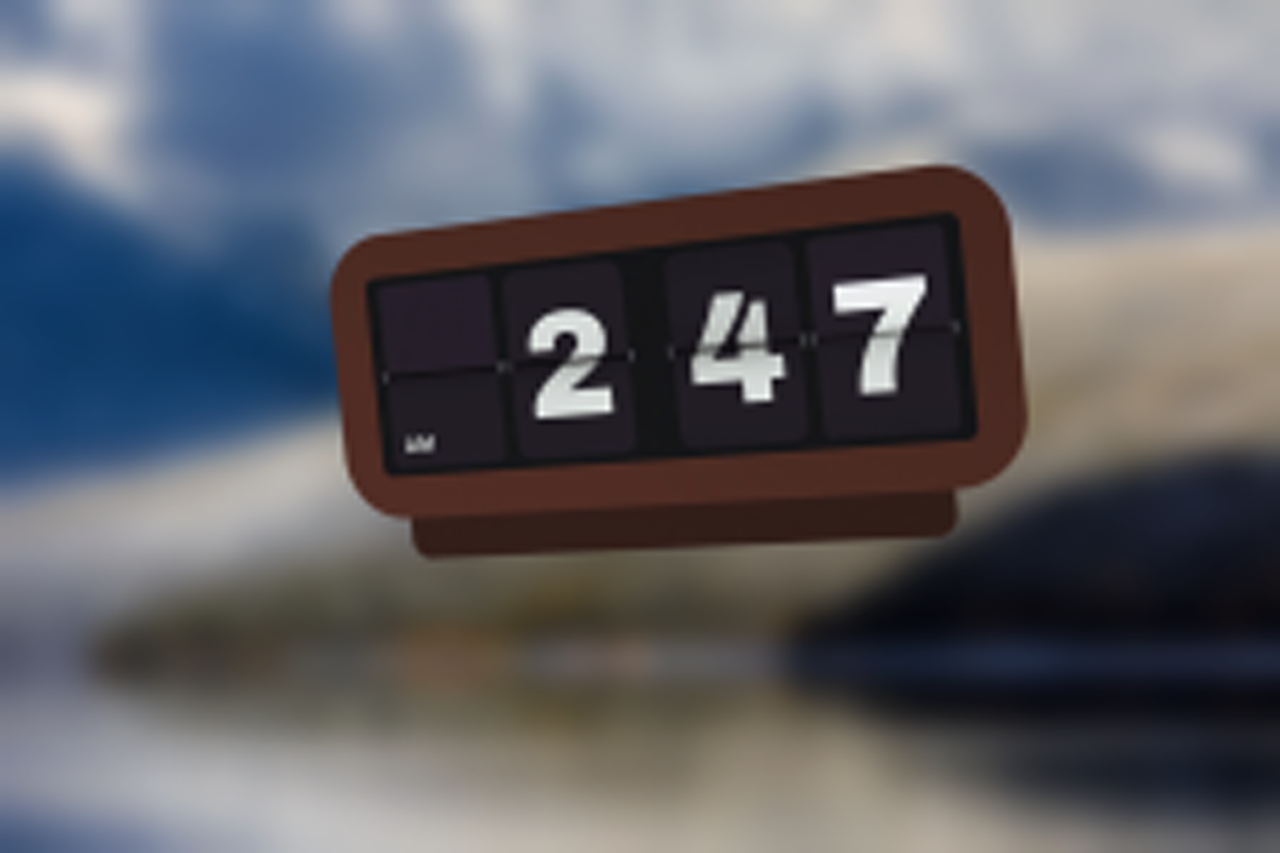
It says 2:47
